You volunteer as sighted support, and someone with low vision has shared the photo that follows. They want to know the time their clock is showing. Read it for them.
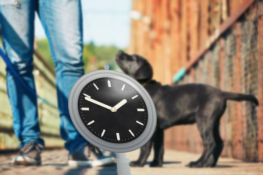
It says 1:49
